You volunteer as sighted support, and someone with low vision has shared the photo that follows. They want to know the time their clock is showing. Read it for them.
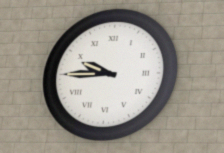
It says 9:45
